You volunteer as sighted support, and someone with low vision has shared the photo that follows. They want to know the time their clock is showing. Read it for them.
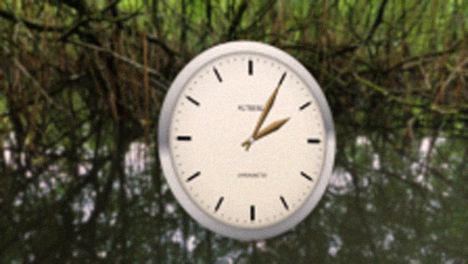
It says 2:05
